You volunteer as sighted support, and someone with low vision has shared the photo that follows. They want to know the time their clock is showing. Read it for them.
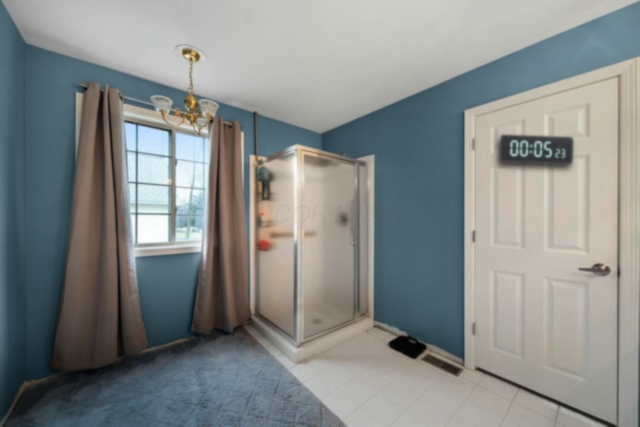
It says 0:05
